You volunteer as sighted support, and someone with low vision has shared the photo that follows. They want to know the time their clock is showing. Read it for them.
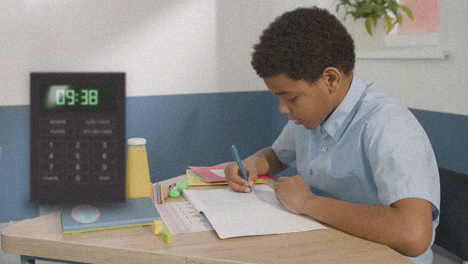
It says 9:38
